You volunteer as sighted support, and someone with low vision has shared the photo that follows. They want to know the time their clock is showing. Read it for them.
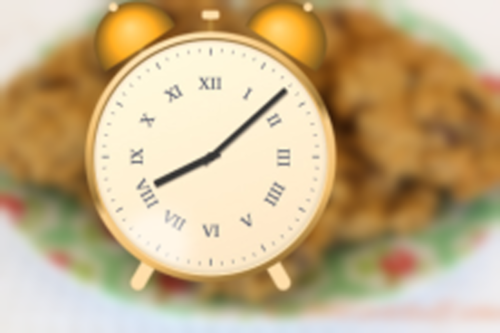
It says 8:08
